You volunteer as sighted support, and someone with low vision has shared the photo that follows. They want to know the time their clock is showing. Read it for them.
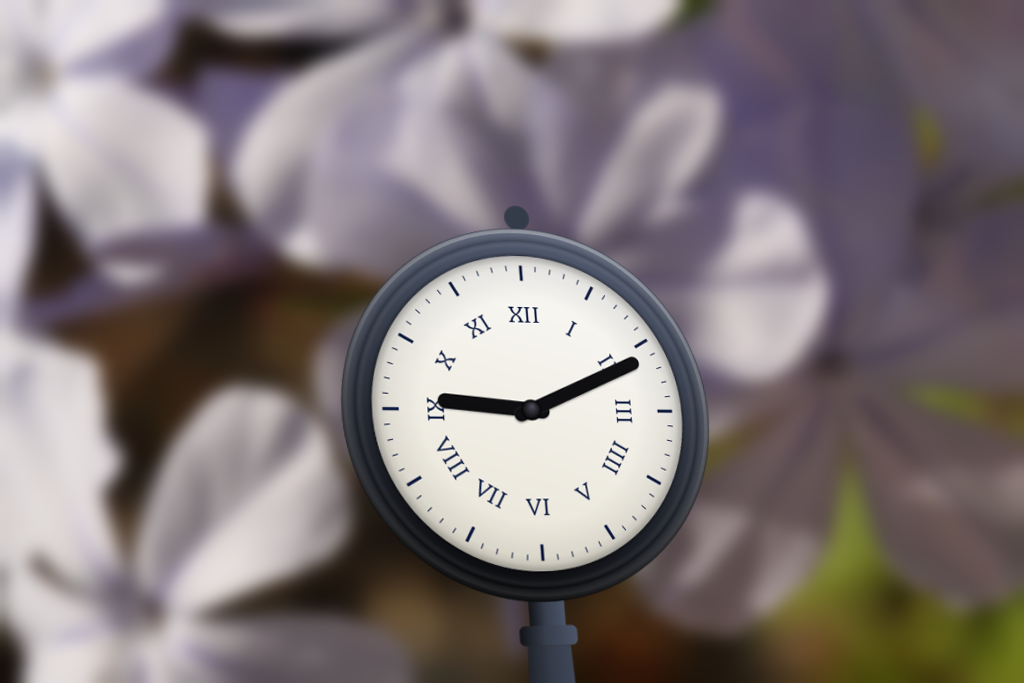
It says 9:11
